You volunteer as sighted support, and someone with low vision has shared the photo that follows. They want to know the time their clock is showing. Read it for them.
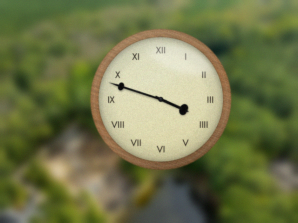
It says 3:48
